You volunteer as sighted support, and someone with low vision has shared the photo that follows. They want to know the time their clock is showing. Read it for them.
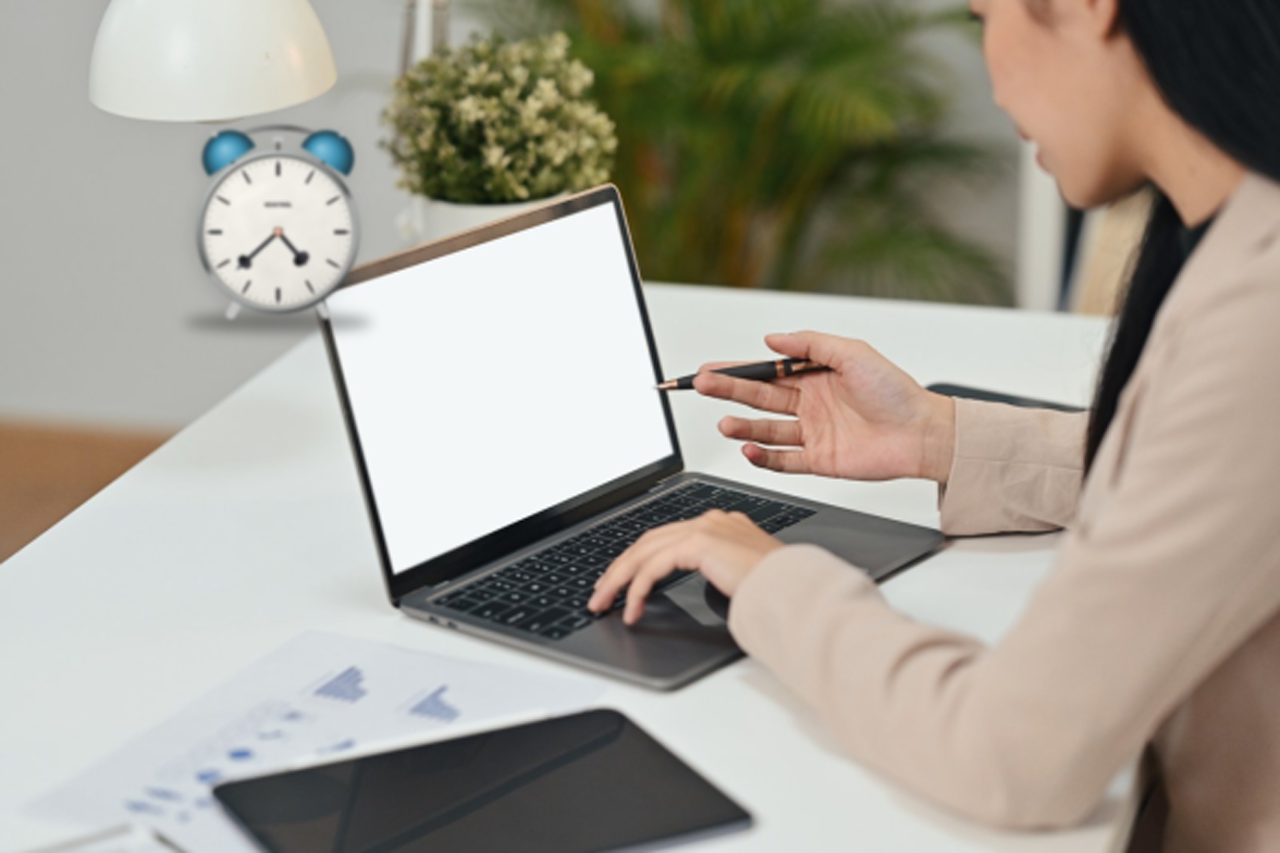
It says 4:38
